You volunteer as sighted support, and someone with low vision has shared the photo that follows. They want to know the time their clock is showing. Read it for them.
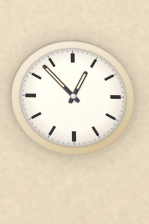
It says 12:53
